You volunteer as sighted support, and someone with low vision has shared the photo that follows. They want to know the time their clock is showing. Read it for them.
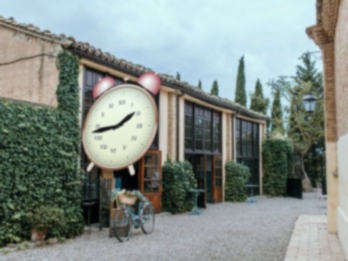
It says 1:43
